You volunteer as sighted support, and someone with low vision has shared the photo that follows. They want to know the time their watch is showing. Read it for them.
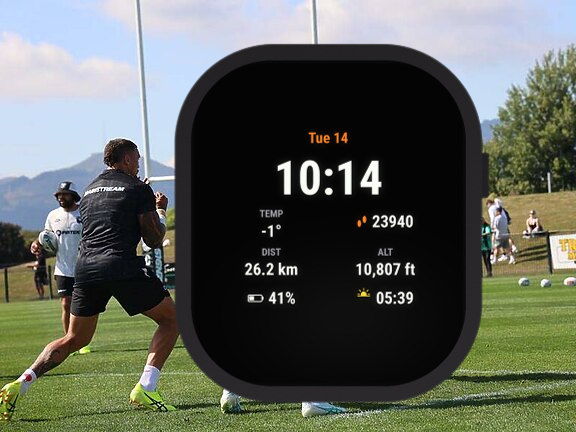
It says 10:14
